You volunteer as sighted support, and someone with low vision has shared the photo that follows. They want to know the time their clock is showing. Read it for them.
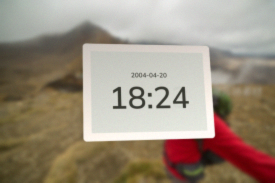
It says 18:24
